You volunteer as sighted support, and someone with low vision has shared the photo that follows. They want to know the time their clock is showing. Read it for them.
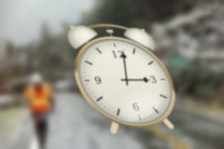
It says 3:02
